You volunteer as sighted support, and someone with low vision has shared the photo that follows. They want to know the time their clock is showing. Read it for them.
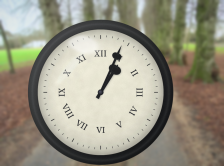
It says 1:04
